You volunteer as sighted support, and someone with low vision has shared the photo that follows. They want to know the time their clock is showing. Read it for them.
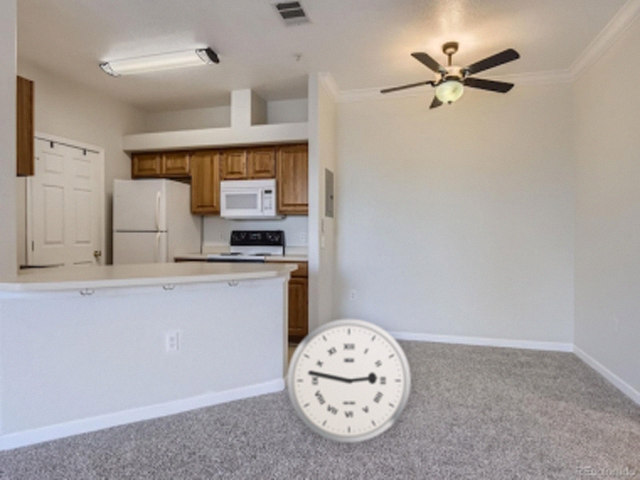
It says 2:47
